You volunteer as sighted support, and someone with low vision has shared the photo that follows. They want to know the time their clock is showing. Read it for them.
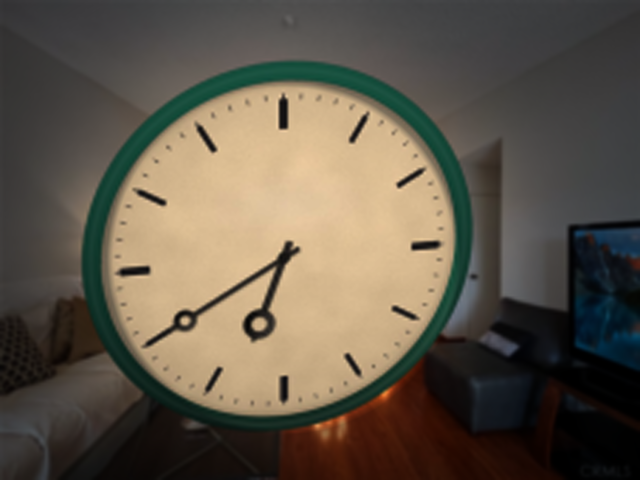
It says 6:40
